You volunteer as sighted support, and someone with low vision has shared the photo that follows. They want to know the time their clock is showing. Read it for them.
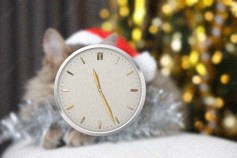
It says 11:26
